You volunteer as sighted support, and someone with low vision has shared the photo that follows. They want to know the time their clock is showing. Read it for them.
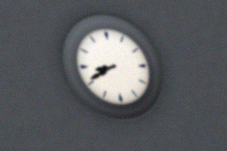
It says 8:41
